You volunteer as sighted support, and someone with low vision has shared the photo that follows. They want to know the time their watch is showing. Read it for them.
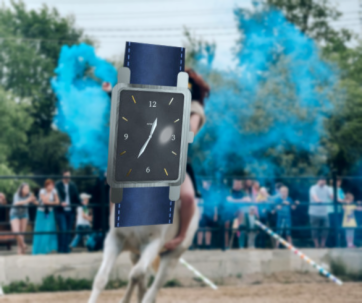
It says 12:35
